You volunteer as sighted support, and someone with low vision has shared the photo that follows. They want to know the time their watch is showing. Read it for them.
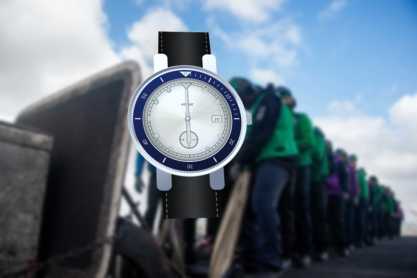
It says 6:00
